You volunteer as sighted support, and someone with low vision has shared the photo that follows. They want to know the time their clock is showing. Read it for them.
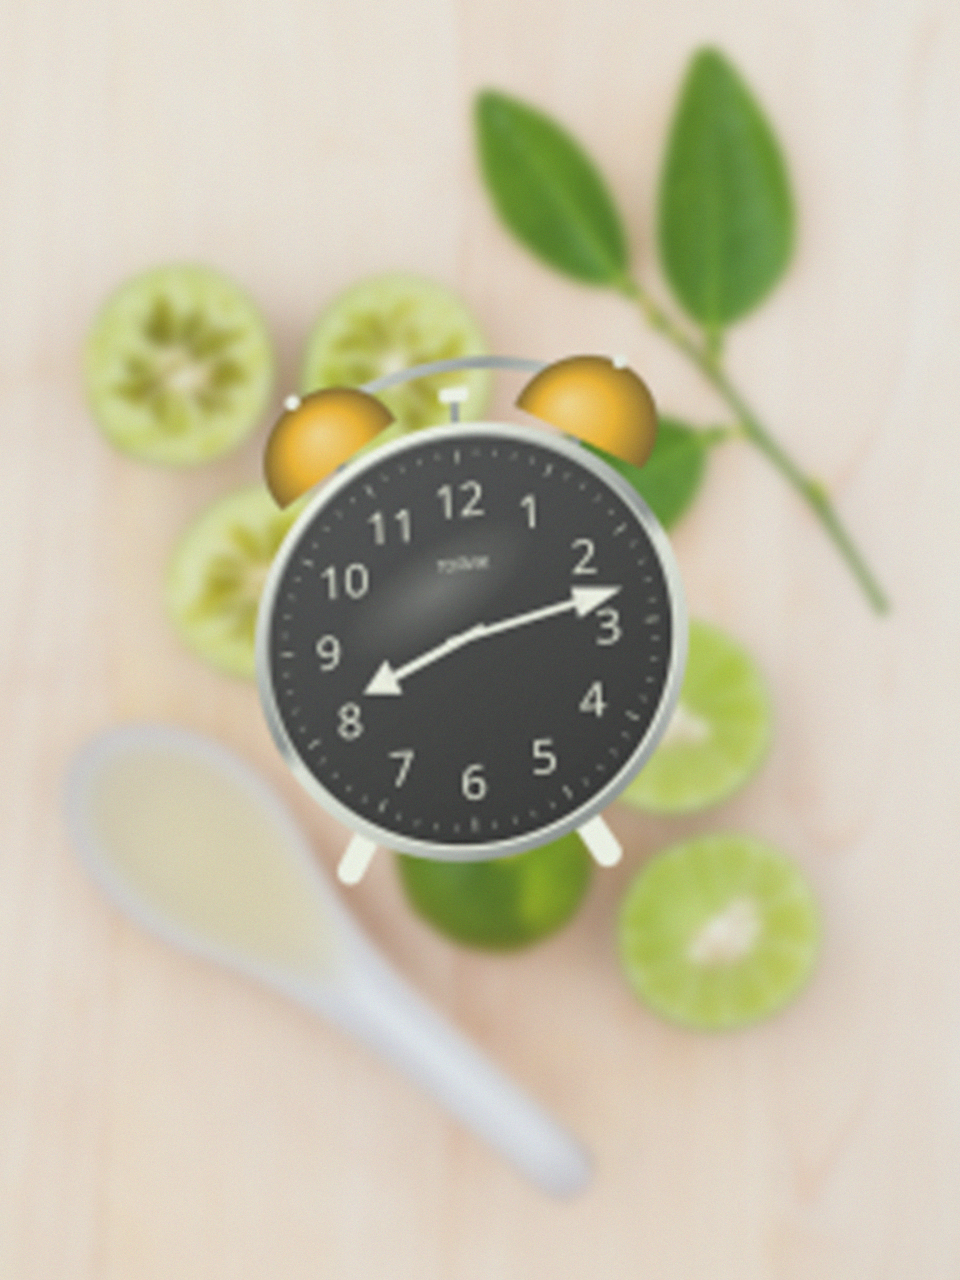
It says 8:13
